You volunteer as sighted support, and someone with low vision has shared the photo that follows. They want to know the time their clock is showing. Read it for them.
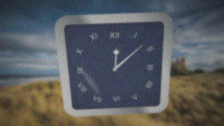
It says 12:08
